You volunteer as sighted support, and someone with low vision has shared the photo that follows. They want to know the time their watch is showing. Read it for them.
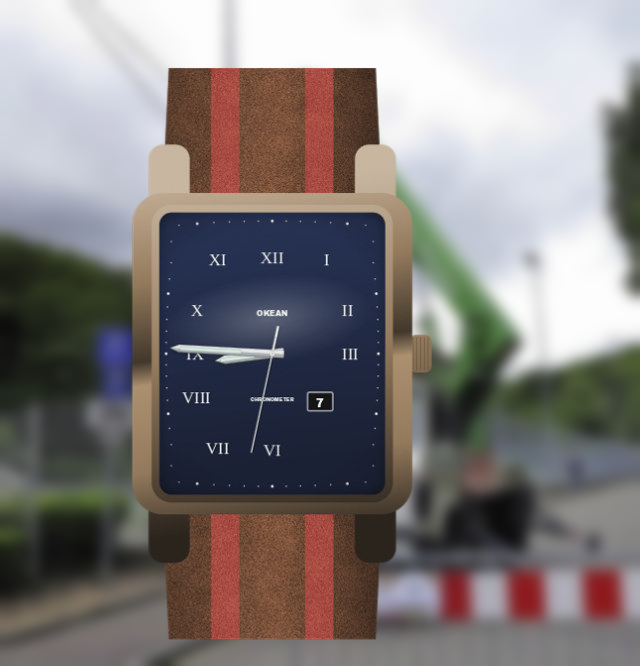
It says 8:45:32
